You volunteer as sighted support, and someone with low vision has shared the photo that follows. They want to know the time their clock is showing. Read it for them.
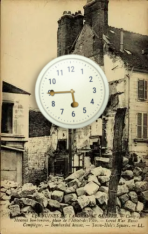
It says 5:45
